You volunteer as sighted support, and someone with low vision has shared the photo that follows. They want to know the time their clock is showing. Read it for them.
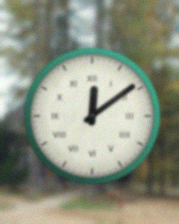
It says 12:09
